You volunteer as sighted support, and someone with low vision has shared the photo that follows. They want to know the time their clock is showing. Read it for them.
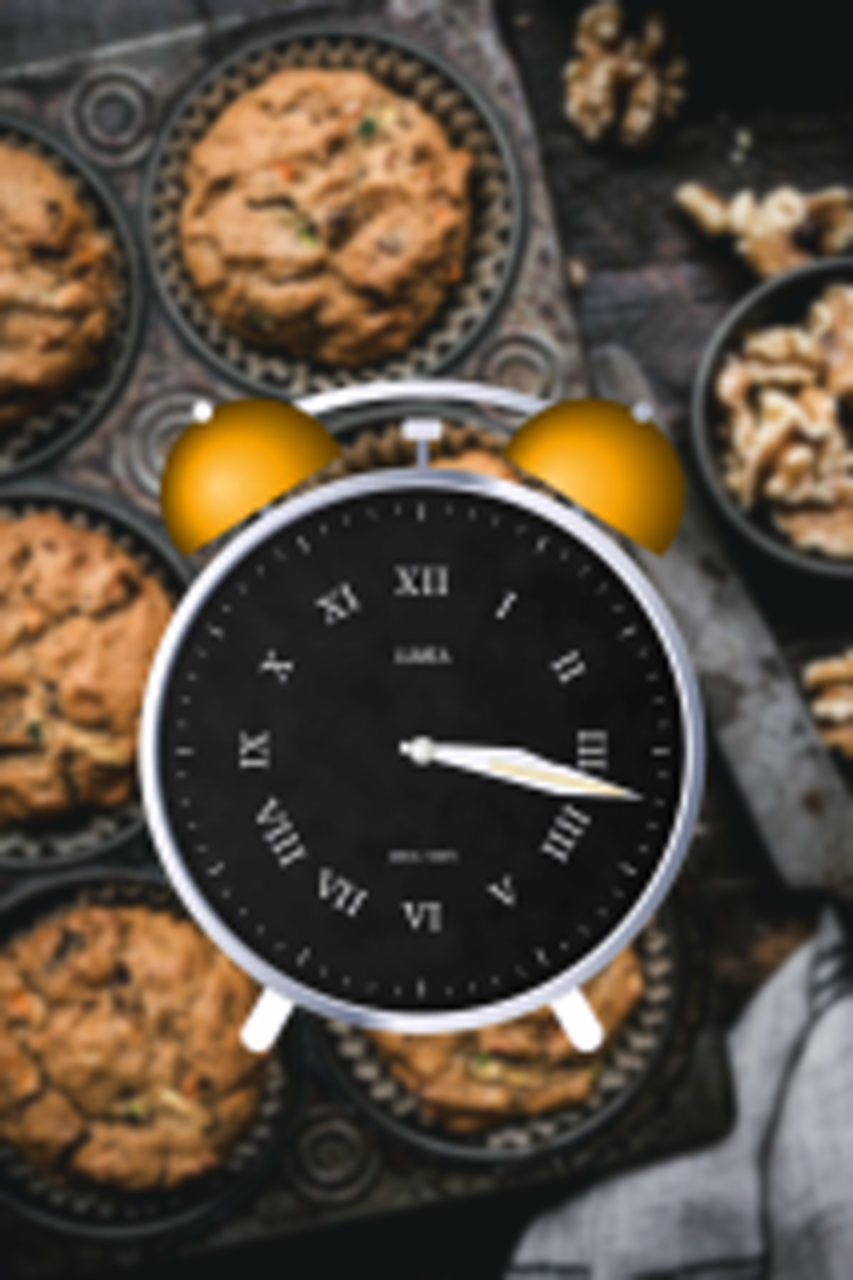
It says 3:17
